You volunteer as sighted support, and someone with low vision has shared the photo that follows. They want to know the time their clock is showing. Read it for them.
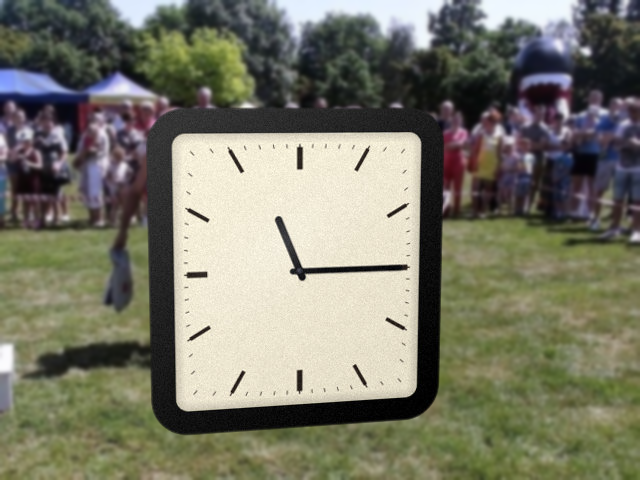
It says 11:15
